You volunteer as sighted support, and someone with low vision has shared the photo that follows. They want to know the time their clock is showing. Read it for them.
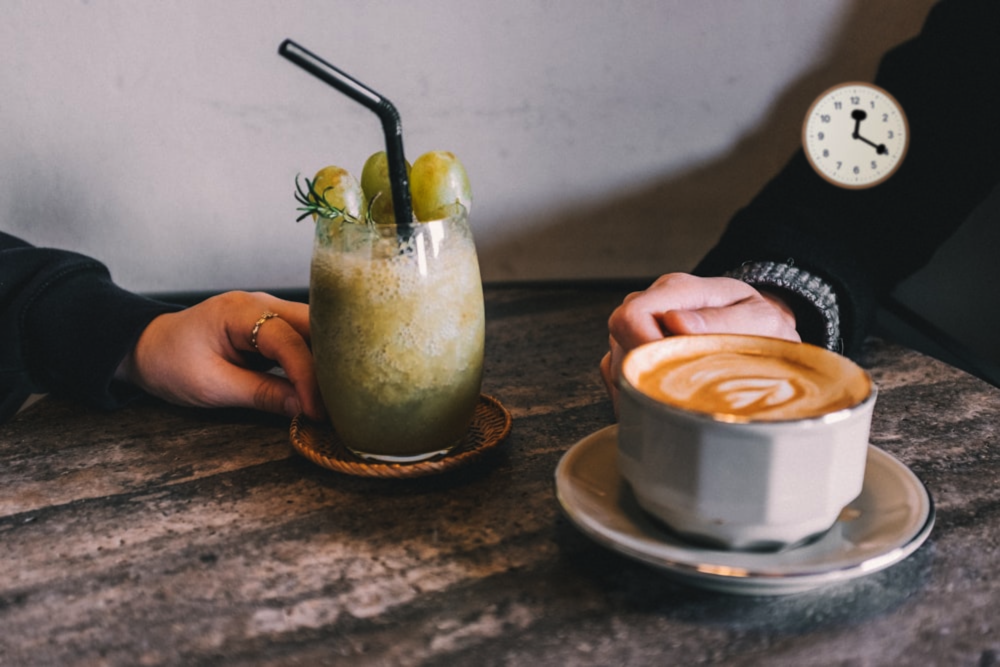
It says 12:20
